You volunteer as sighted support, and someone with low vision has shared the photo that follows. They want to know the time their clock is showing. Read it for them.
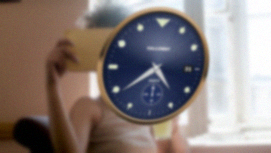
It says 4:39
